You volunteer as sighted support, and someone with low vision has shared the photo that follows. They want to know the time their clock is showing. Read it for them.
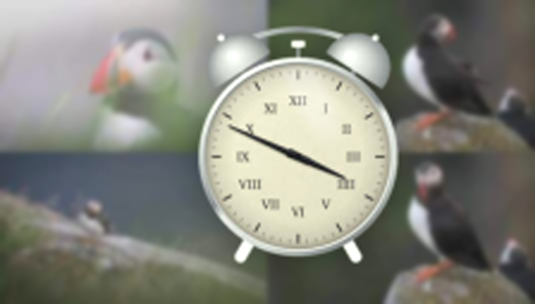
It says 3:49
